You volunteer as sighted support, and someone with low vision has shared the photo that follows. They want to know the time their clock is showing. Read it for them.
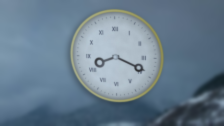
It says 8:19
